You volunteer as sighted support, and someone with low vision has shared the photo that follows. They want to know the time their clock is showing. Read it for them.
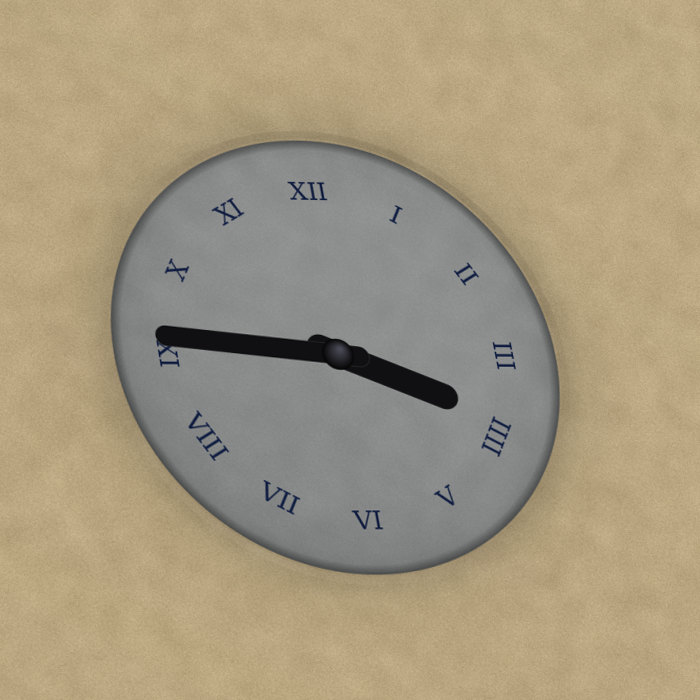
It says 3:46
